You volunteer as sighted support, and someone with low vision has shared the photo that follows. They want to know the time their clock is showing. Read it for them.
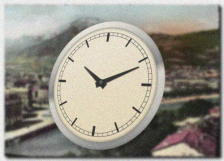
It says 10:11
